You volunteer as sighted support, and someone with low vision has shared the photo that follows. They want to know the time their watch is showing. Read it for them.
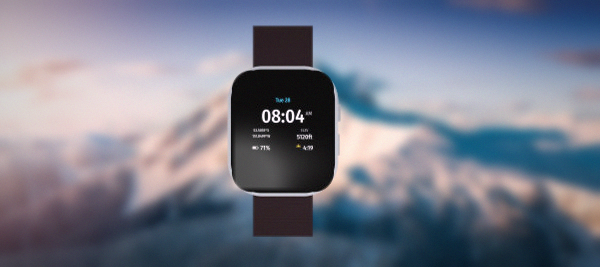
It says 8:04
